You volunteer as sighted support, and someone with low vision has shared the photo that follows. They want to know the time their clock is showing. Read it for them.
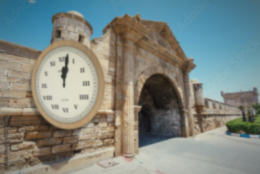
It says 12:02
